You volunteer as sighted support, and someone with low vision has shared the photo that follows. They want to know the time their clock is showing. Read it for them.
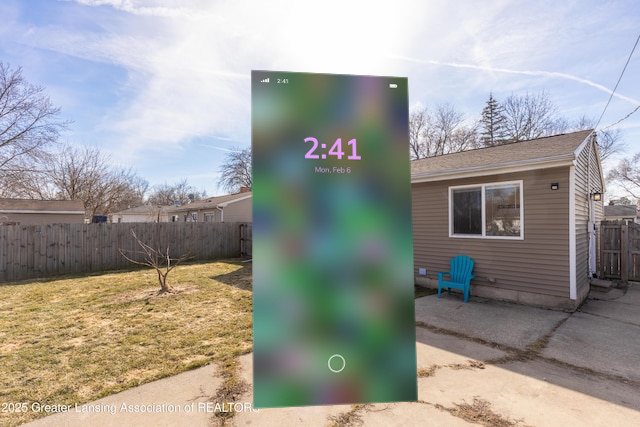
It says 2:41
